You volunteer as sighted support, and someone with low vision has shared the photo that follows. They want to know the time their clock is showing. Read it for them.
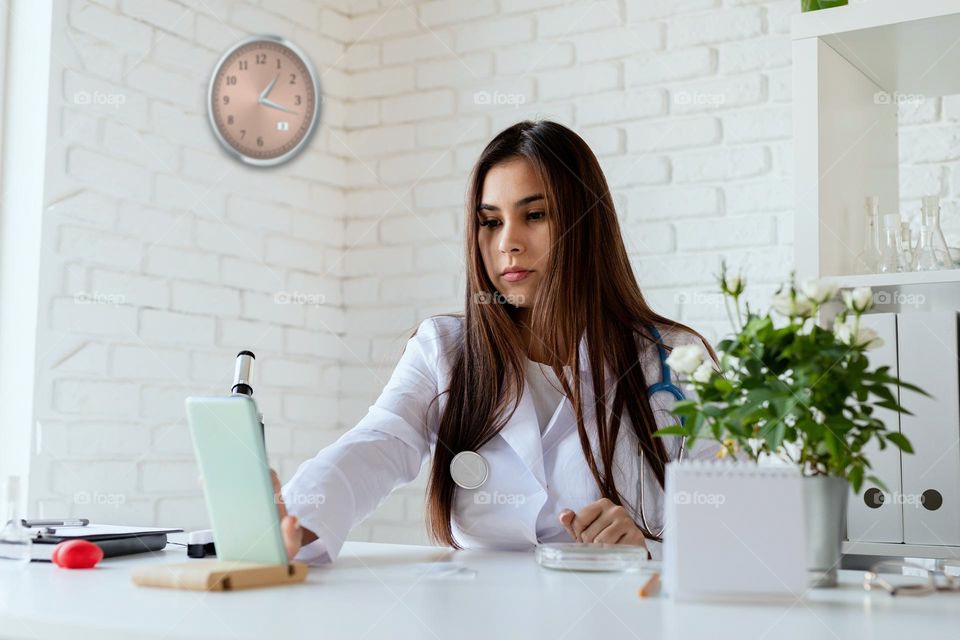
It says 1:18
